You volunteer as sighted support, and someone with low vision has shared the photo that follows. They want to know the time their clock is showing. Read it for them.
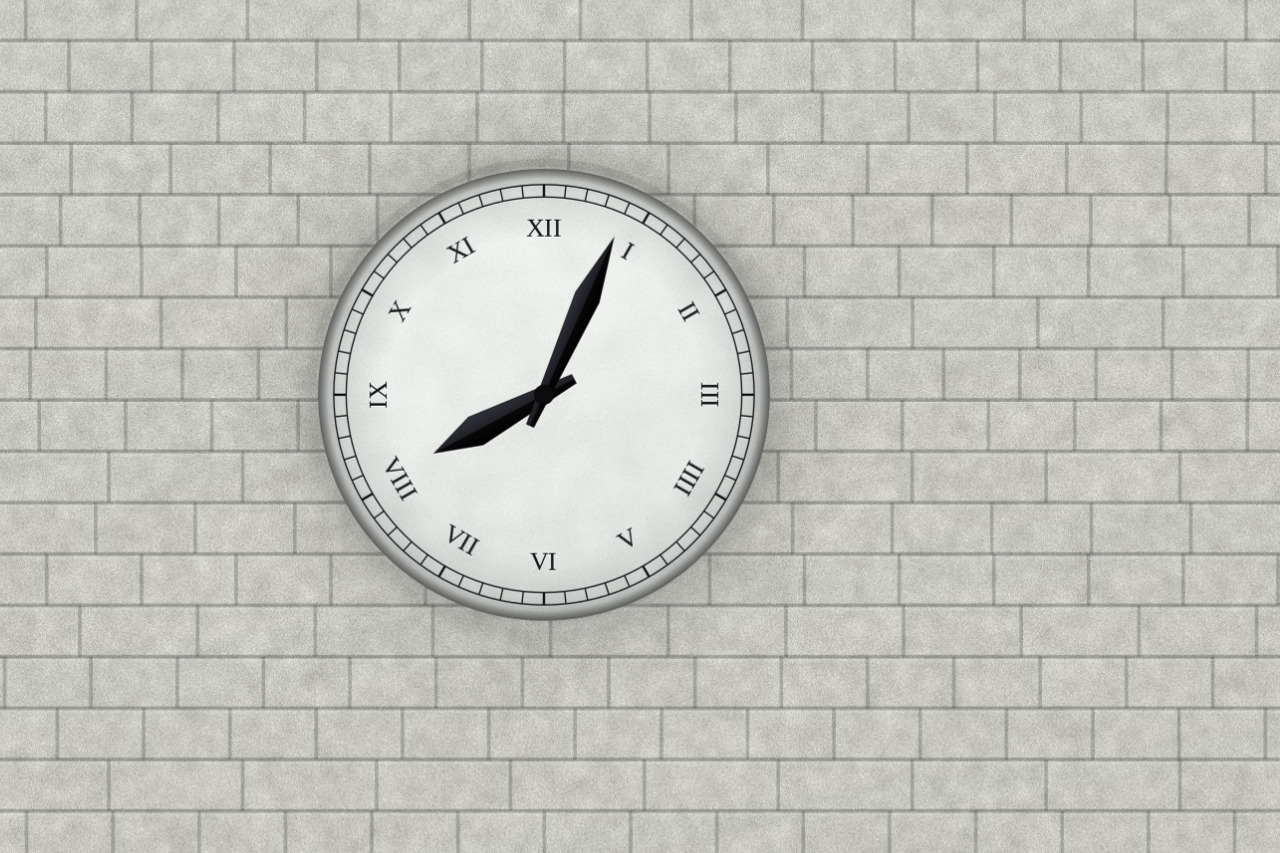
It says 8:04
